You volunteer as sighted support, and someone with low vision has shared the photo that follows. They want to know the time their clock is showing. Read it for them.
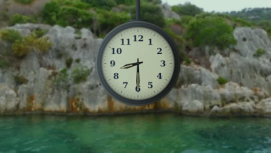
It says 8:30
